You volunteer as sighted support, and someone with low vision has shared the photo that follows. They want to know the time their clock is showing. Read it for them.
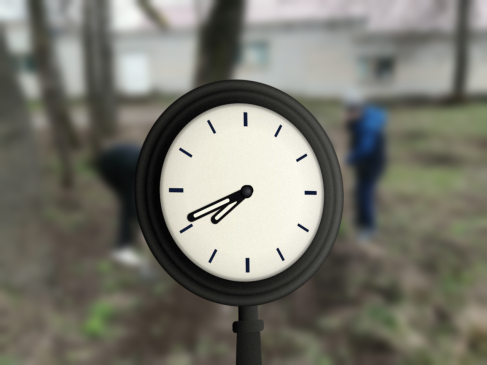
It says 7:41
